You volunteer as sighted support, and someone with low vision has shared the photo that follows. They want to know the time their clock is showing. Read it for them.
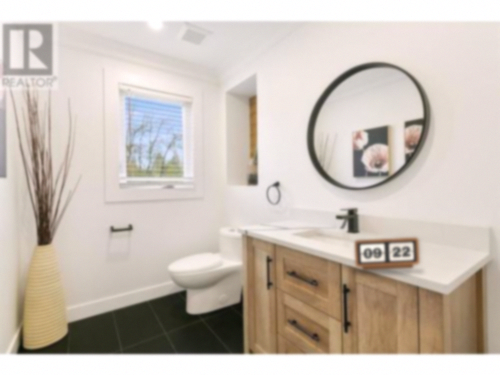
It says 9:22
